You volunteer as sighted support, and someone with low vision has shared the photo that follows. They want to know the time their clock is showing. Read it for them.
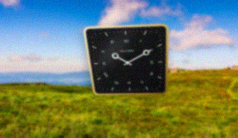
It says 10:10
